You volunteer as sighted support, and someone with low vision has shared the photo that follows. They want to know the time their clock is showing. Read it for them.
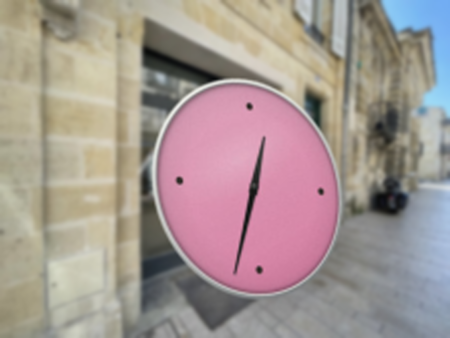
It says 12:33
